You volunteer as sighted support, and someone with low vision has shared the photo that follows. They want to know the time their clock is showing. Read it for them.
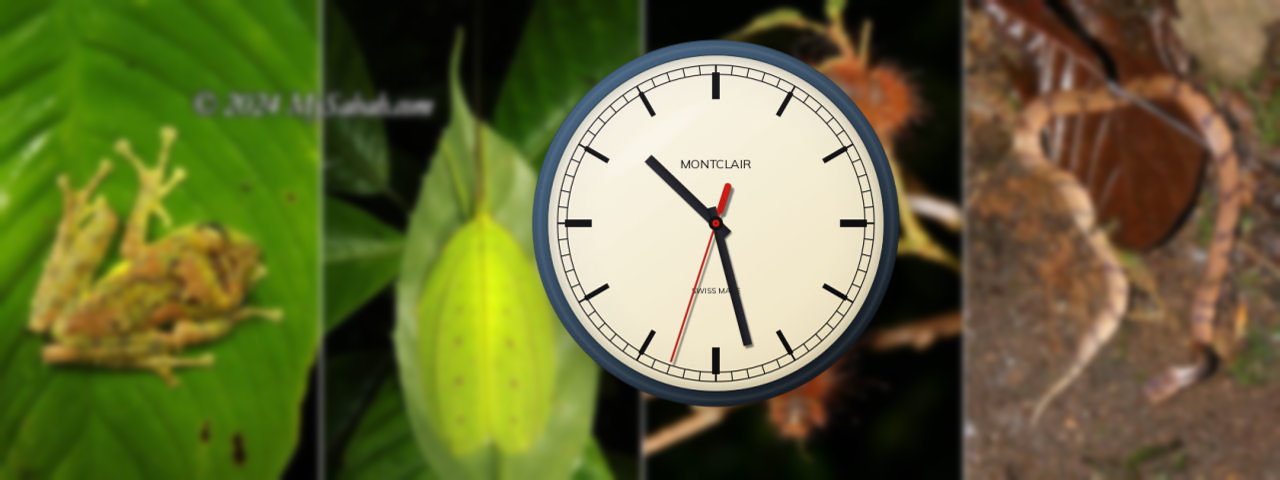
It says 10:27:33
